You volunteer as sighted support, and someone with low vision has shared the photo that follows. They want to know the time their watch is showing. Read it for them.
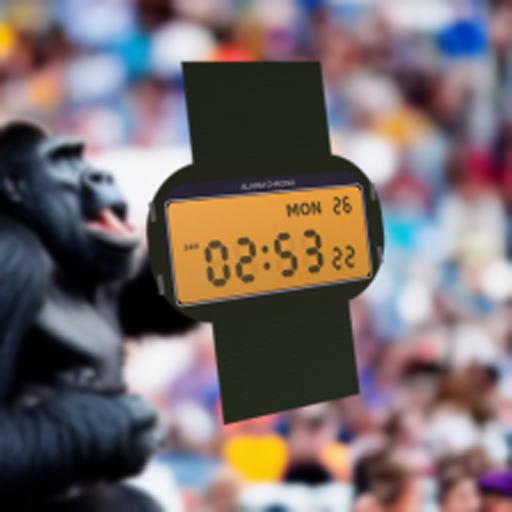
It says 2:53:22
